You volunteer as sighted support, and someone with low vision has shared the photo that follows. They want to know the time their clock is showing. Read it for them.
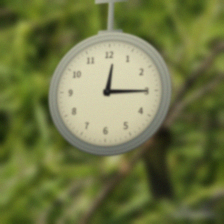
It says 12:15
